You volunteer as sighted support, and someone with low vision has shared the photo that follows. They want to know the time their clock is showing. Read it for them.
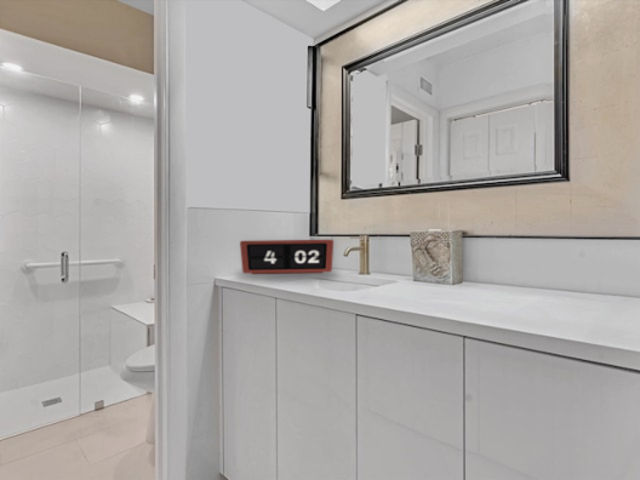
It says 4:02
